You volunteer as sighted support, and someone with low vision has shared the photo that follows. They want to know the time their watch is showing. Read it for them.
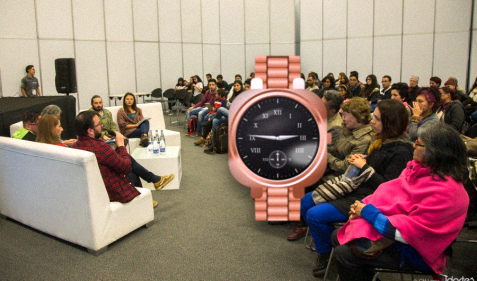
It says 2:46
